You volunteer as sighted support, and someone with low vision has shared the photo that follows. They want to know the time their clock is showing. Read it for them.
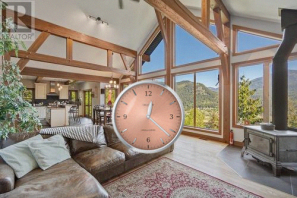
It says 12:22
